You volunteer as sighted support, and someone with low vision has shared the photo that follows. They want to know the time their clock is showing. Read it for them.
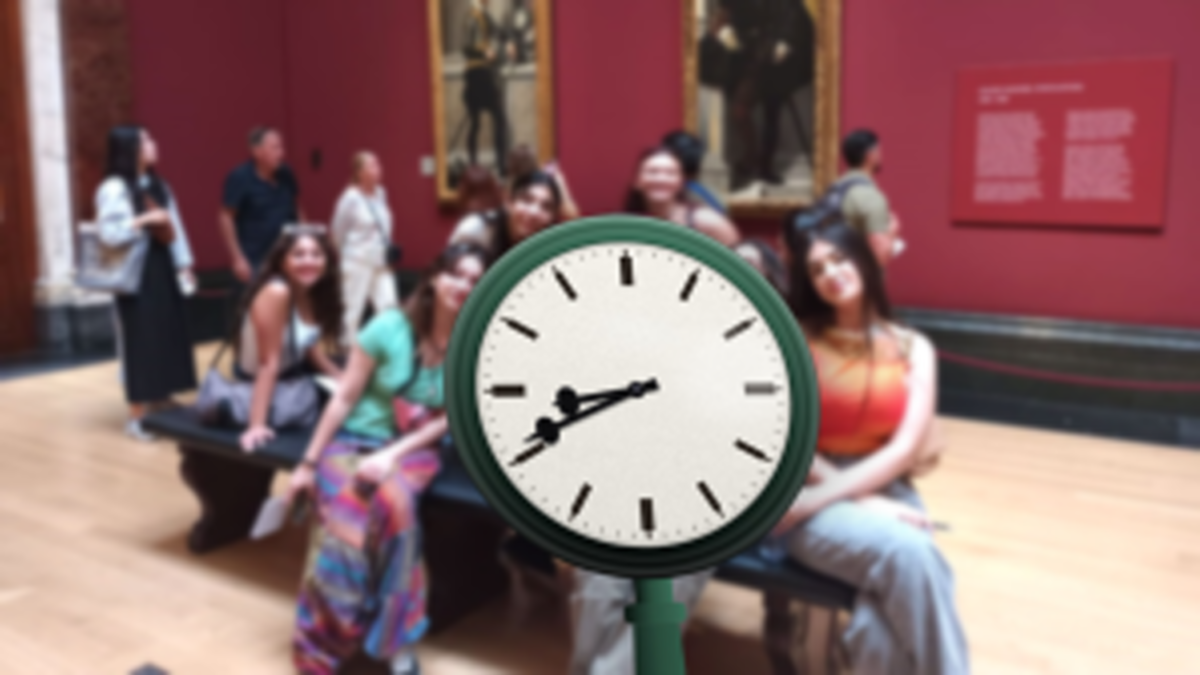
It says 8:41
